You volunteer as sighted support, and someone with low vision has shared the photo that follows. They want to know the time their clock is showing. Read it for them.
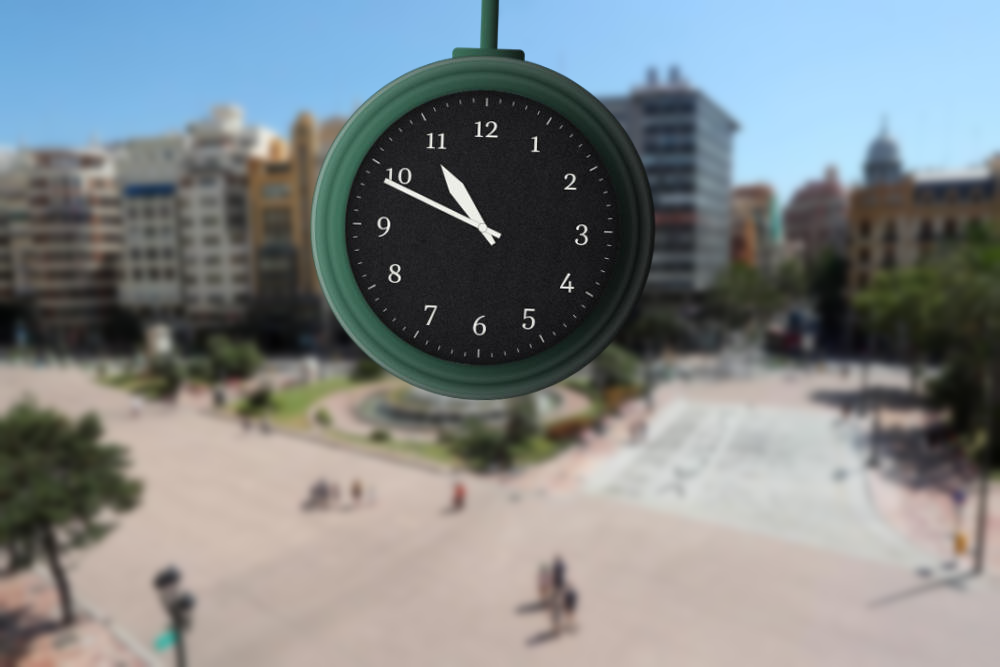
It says 10:49
